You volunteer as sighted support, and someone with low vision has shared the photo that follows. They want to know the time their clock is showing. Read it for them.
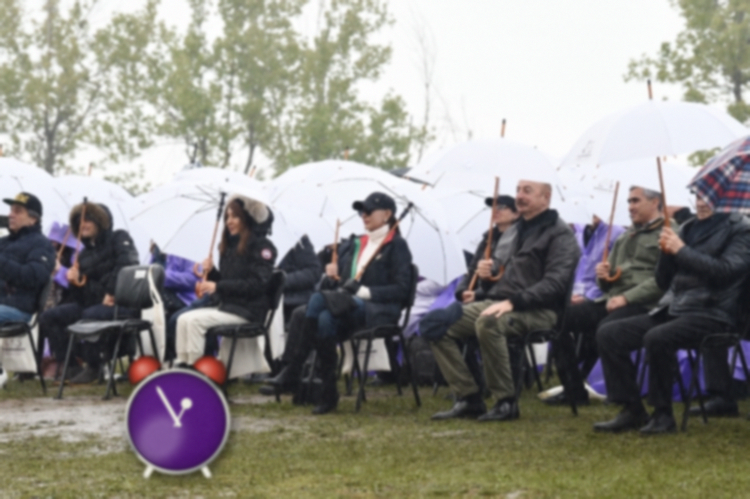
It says 12:55
